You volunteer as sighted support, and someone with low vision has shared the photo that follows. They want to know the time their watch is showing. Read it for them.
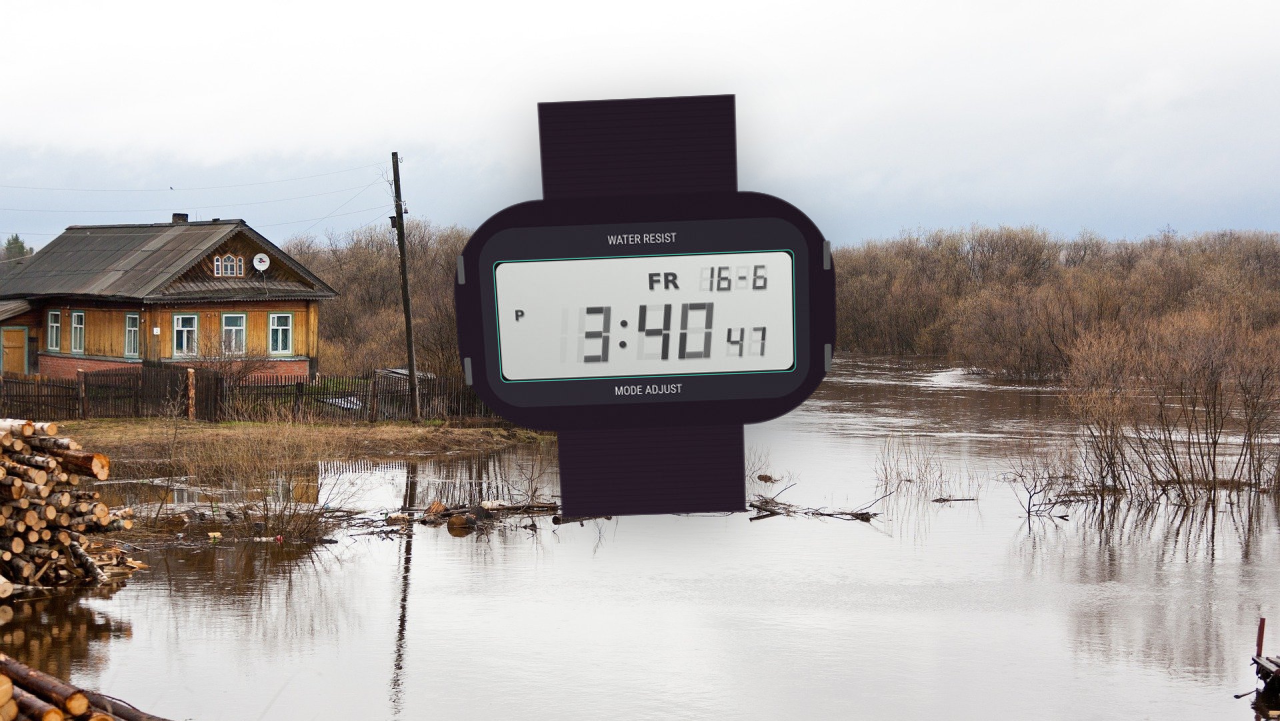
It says 3:40:47
